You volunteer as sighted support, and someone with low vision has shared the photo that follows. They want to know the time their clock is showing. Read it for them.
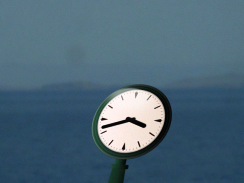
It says 3:42
